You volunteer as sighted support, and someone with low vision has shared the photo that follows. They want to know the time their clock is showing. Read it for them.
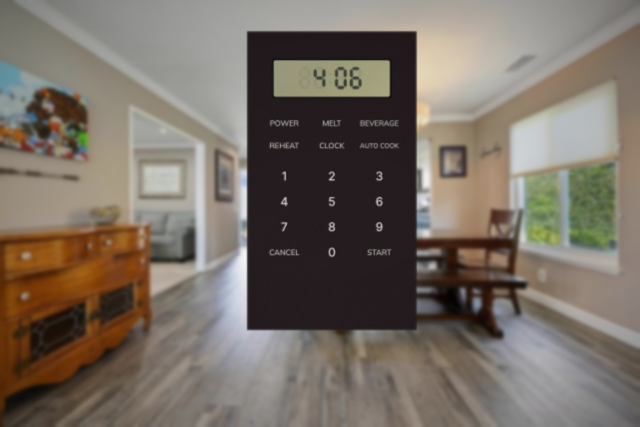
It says 4:06
